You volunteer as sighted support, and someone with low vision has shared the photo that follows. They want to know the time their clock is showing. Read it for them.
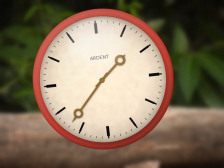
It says 1:37
